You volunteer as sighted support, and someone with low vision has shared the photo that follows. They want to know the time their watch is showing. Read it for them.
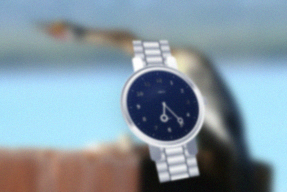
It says 6:24
